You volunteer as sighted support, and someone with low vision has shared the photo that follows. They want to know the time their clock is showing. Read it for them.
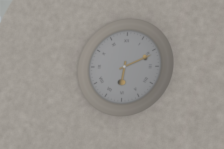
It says 6:11
